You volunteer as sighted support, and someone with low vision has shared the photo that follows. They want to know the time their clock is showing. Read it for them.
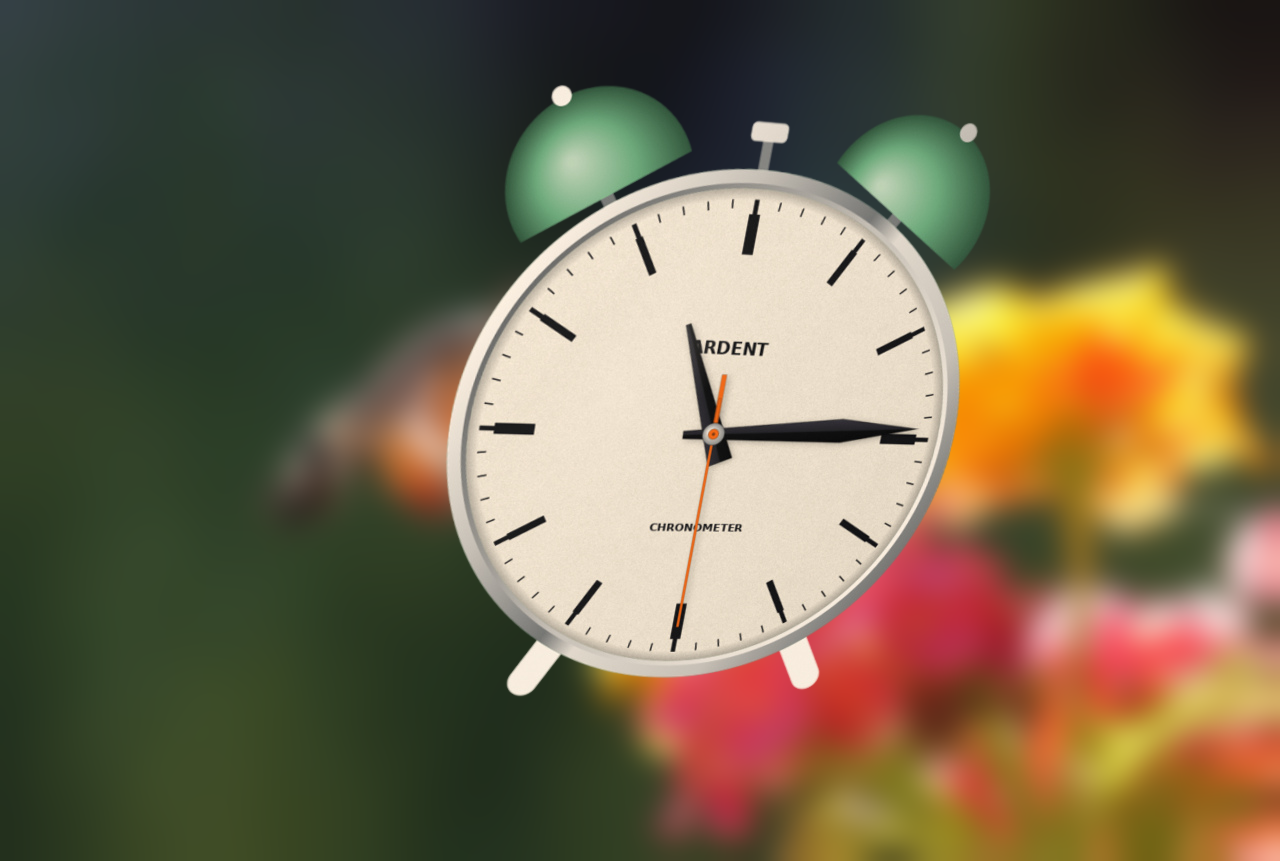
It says 11:14:30
